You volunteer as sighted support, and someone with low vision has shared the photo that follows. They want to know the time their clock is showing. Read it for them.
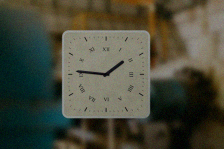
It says 1:46
